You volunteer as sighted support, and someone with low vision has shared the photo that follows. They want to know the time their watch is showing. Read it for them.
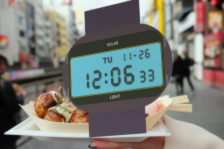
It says 12:06:33
